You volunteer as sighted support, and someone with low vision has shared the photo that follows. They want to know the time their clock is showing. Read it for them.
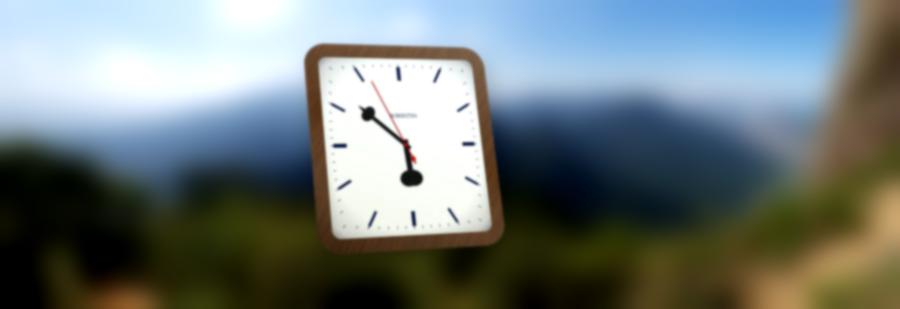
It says 5:51:56
